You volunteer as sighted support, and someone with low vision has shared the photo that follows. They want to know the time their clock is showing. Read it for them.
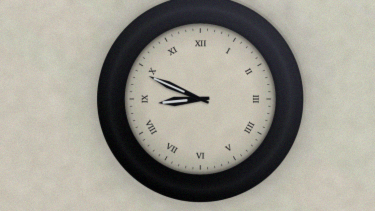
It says 8:49
